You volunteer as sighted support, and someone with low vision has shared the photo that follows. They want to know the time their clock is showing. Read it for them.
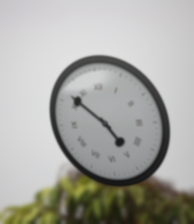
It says 4:52
